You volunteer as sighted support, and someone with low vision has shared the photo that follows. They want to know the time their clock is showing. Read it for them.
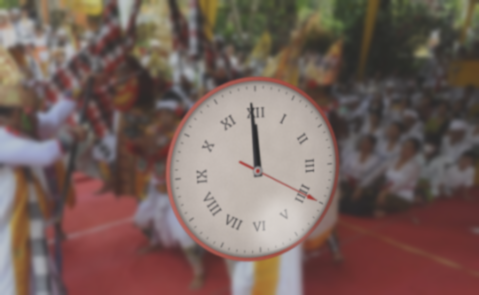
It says 11:59:20
